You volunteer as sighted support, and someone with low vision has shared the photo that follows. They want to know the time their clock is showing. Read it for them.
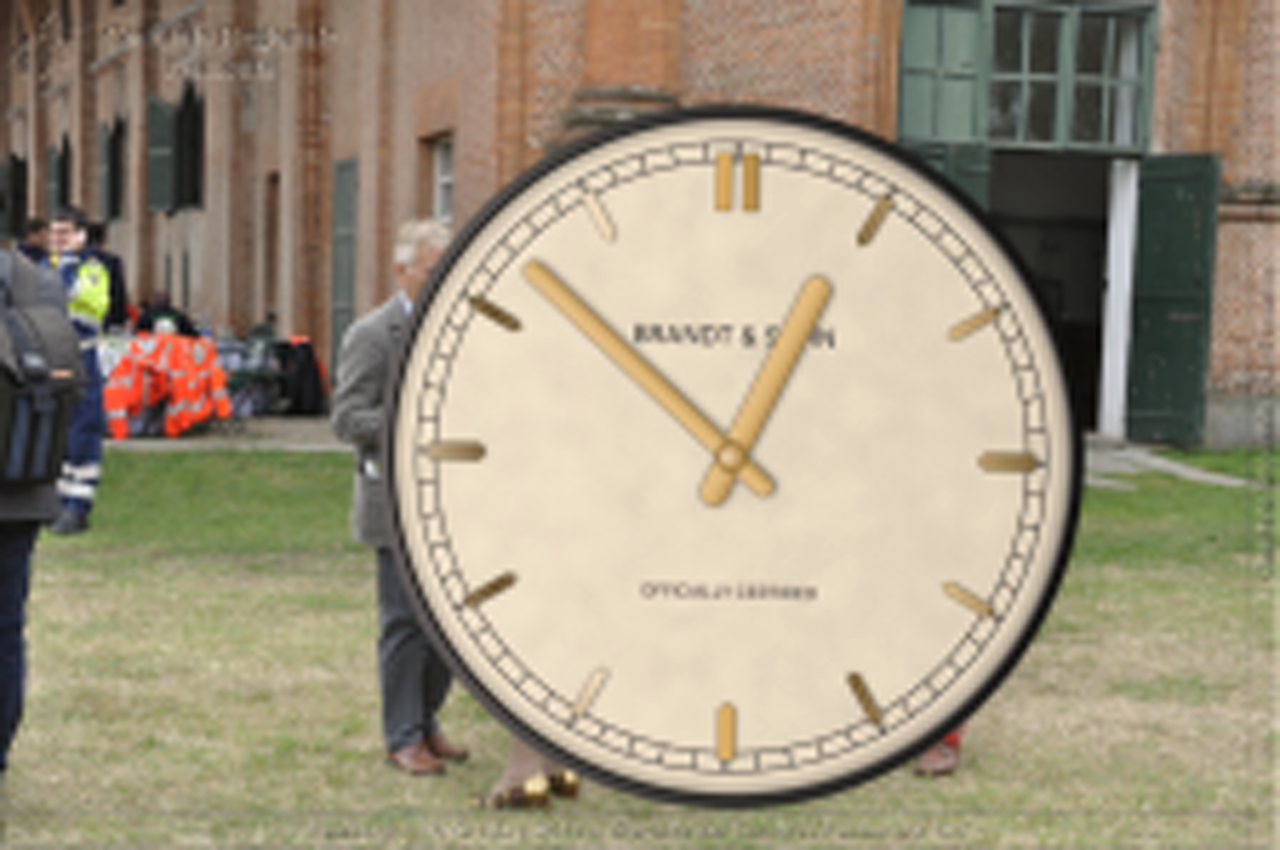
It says 12:52
